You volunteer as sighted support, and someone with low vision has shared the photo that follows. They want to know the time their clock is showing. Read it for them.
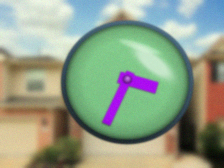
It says 3:34
